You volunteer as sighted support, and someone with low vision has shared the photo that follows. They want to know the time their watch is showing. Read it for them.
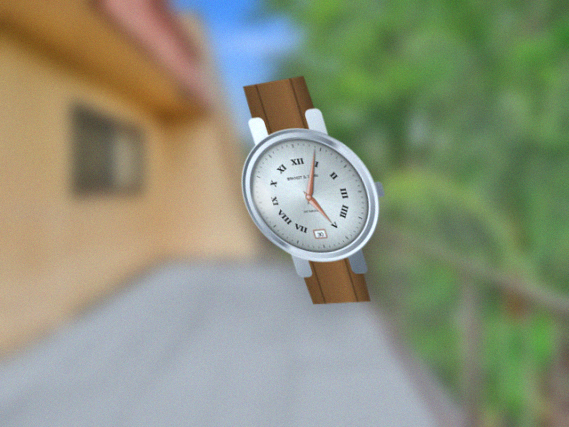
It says 5:04
